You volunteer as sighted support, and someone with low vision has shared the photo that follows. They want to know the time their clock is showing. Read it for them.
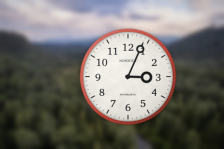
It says 3:04
